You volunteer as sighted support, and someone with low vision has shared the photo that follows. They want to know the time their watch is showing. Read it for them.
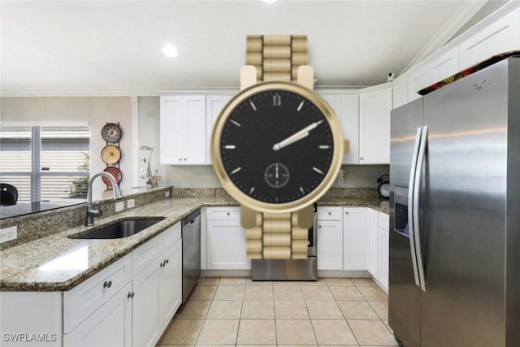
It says 2:10
